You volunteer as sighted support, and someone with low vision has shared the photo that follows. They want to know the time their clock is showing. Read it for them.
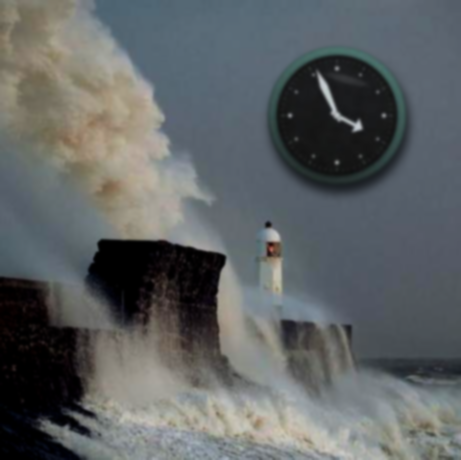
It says 3:56
